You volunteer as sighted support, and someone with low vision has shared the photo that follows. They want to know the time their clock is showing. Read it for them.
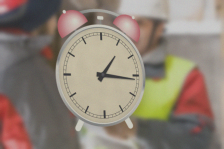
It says 1:16
